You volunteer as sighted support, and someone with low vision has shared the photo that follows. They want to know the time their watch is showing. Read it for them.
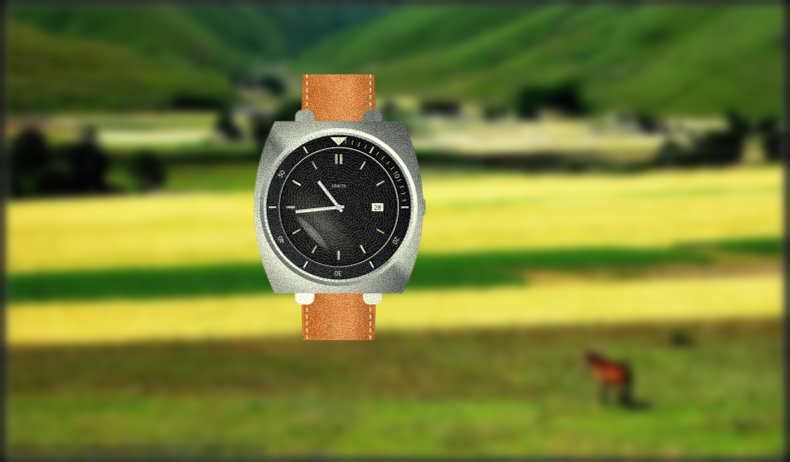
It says 10:44
